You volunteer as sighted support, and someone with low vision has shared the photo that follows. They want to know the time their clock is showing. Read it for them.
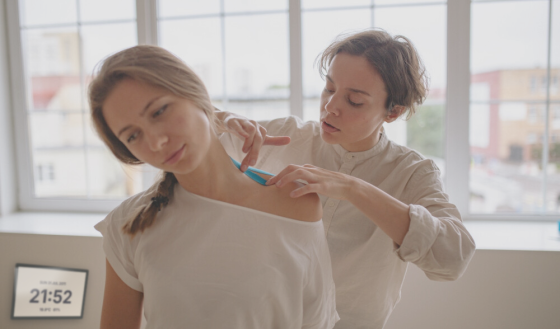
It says 21:52
